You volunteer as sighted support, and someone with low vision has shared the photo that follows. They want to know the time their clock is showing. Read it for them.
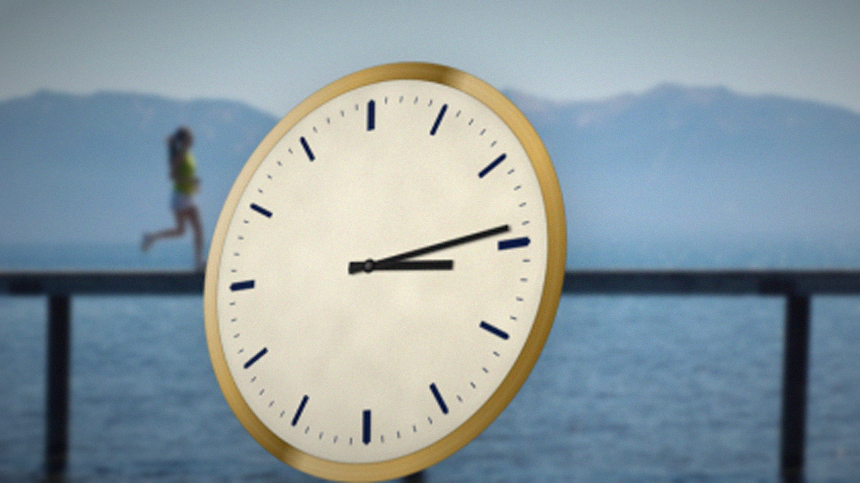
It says 3:14
